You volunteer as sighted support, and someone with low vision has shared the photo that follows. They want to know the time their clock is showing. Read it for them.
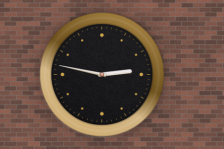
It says 2:47
